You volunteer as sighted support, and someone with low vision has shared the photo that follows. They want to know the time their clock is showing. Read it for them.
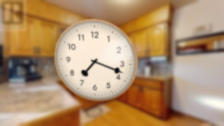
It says 7:18
